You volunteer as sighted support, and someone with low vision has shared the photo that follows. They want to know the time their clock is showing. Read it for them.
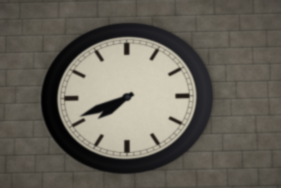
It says 7:41
